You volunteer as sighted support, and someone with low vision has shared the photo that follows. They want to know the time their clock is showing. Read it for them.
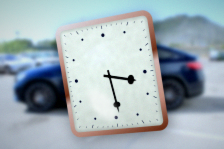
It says 3:29
